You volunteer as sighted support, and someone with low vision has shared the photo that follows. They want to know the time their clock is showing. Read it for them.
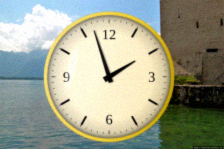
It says 1:57
